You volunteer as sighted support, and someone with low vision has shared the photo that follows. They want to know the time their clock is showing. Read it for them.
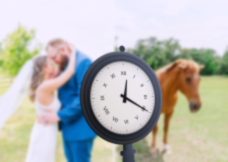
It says 12:20
